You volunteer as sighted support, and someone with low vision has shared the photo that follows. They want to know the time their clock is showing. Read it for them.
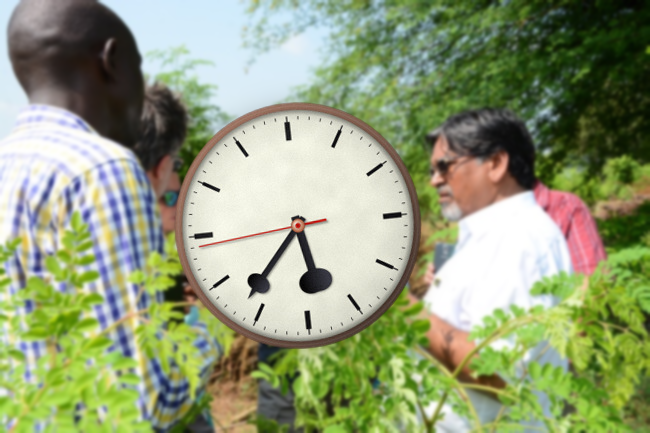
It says 5:36:44
